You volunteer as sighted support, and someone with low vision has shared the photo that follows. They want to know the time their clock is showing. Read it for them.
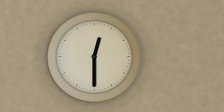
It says 12:30
